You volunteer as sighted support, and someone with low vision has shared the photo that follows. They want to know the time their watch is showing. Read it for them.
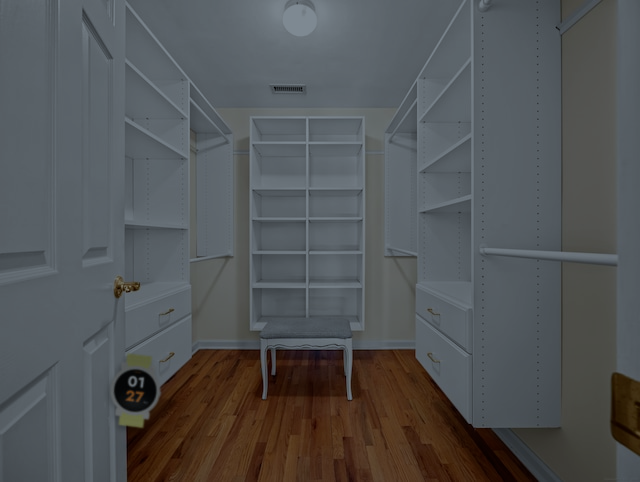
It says 1:27
